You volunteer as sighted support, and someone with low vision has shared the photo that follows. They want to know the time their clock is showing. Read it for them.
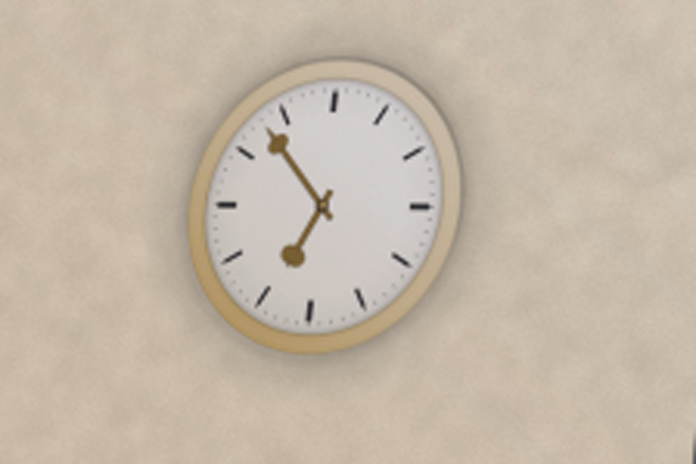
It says 6:53
